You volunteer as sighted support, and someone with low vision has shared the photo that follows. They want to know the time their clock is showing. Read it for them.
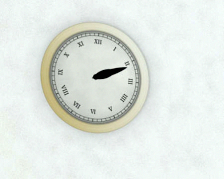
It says 2:11
